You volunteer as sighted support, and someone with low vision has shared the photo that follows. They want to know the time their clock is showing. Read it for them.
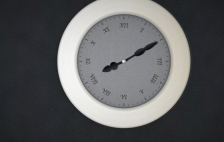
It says 8:10
